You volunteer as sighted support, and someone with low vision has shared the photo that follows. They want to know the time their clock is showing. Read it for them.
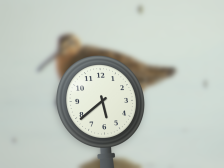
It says 5:39
